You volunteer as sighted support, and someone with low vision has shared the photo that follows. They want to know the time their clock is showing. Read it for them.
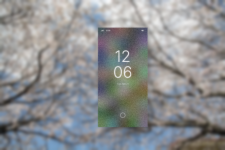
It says 12:06
